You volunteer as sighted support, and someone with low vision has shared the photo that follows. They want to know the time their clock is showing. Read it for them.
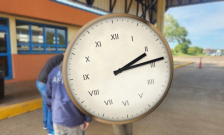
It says 2:14
